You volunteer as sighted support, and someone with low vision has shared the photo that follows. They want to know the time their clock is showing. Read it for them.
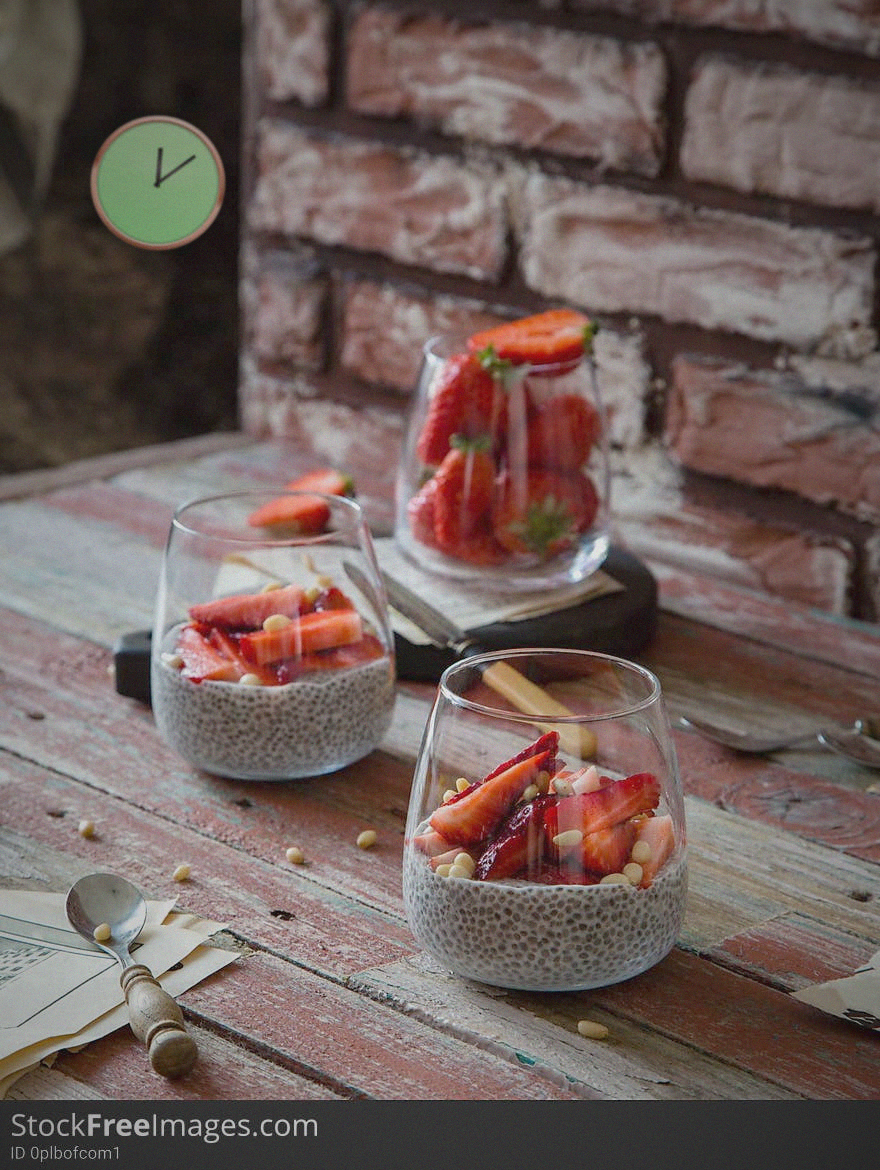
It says 12:09
